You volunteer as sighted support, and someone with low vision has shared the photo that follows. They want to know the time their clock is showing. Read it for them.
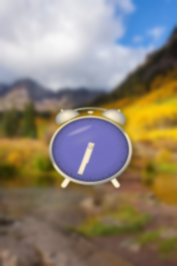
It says 6:33
